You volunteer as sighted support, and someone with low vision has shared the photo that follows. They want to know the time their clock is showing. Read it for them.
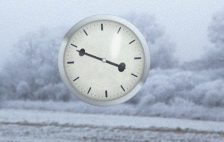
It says 3:49
